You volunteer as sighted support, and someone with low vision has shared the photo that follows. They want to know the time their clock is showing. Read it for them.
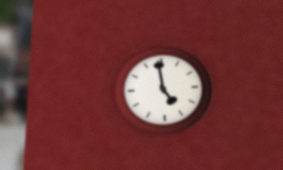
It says 4:59
